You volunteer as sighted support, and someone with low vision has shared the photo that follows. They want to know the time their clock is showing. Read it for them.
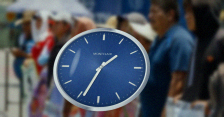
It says 1:34
